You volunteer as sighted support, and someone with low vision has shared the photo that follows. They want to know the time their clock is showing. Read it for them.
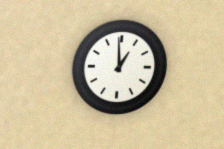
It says 12:59
